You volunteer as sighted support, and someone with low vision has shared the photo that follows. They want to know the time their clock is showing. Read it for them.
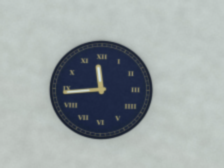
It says 11:44
